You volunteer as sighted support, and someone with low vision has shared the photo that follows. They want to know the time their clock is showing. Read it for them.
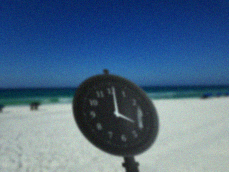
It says 4:01
